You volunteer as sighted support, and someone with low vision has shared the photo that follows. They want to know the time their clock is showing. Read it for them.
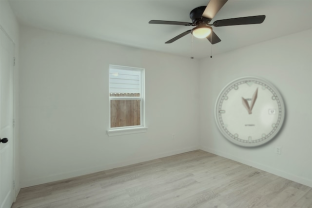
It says 11:03
